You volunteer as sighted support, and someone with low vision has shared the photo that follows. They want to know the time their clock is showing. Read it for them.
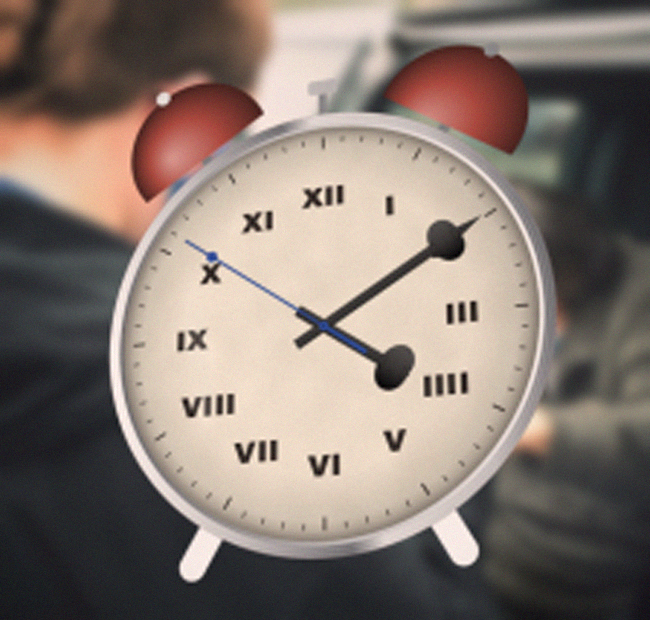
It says 4:09:51
